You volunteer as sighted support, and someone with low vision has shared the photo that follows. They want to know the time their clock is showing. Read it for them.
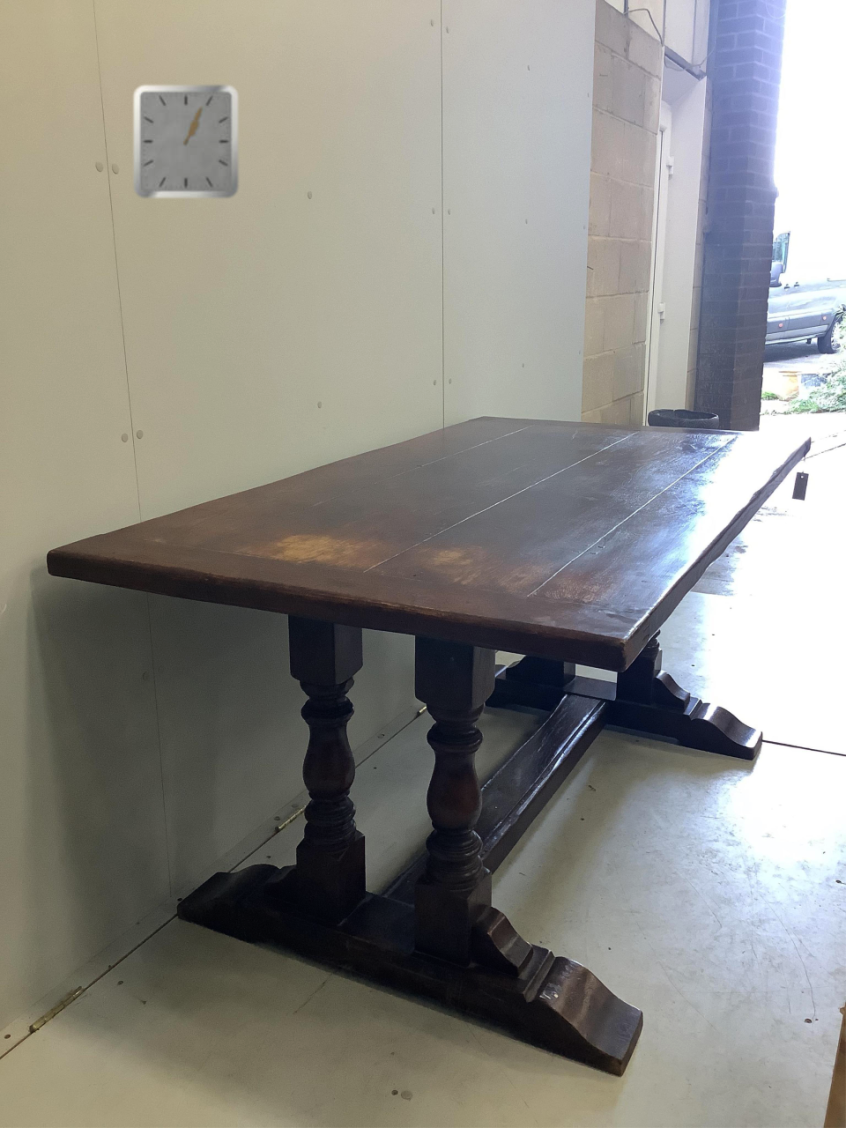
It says 1:04
